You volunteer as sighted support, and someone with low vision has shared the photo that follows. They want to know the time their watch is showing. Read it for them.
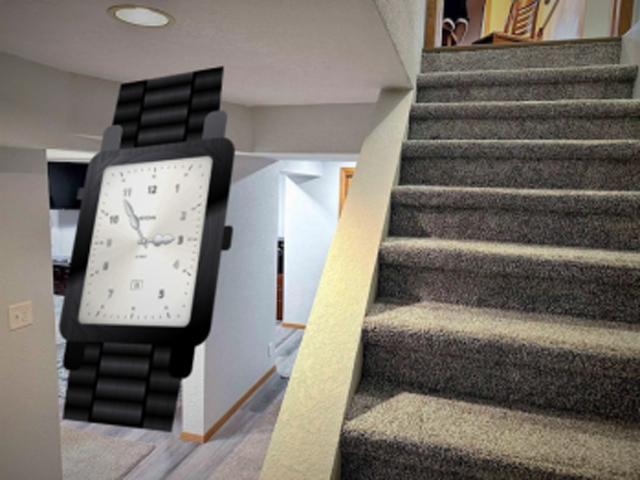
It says 2:54
